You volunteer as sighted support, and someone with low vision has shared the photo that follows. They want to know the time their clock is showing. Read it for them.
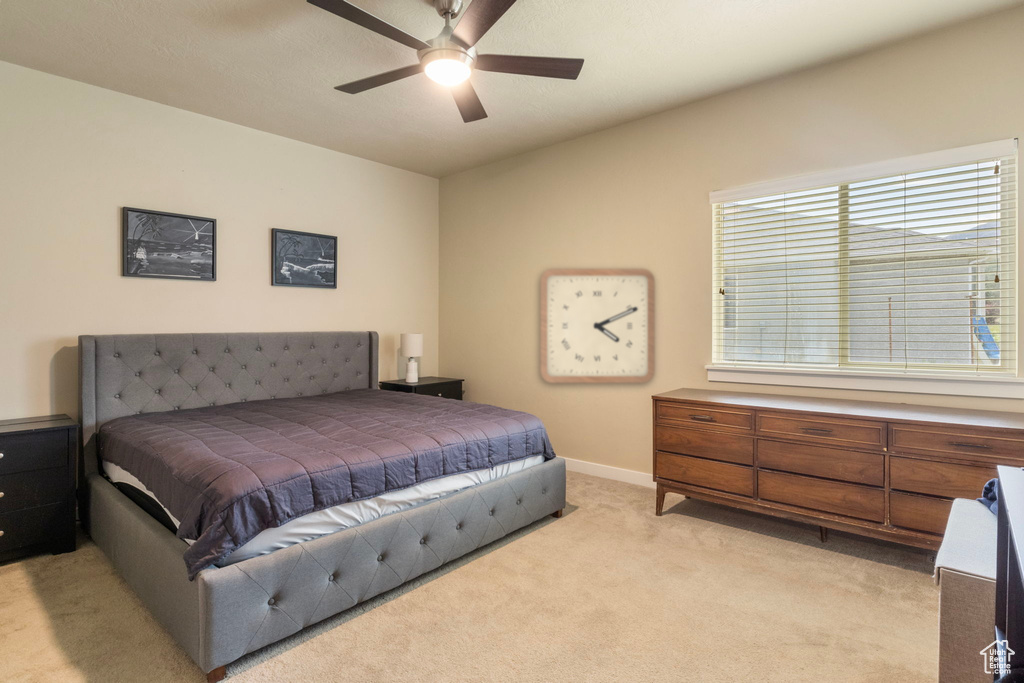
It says 4:11
